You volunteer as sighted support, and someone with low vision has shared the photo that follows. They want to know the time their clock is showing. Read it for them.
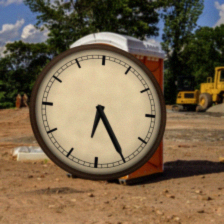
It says 6:25
